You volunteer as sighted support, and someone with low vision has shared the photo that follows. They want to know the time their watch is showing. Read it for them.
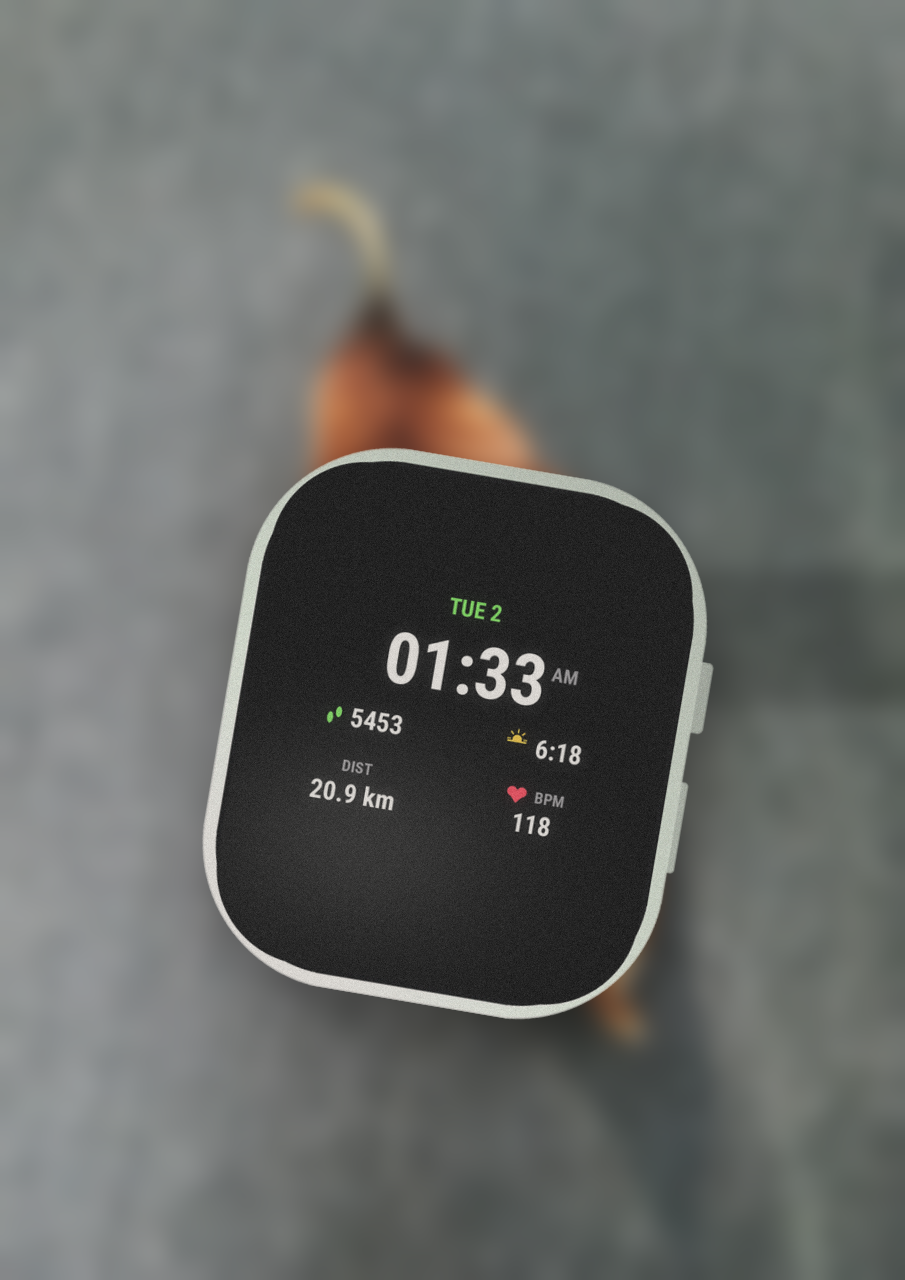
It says 1:33
